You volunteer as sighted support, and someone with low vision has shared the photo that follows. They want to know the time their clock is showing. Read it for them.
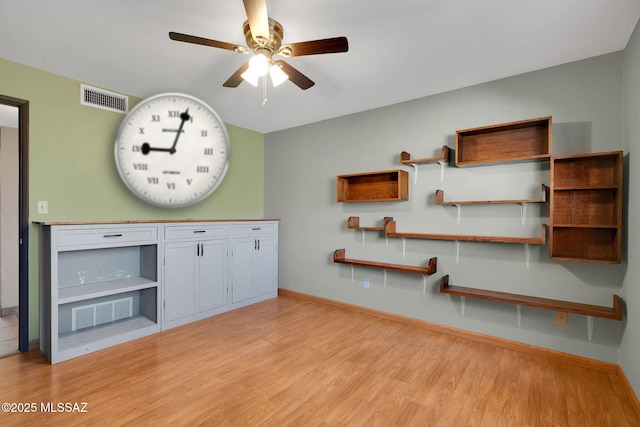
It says 9:03
